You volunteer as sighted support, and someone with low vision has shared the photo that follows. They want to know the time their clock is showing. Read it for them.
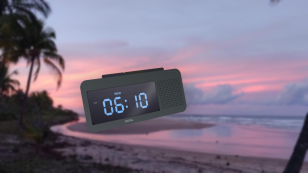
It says 6:10
